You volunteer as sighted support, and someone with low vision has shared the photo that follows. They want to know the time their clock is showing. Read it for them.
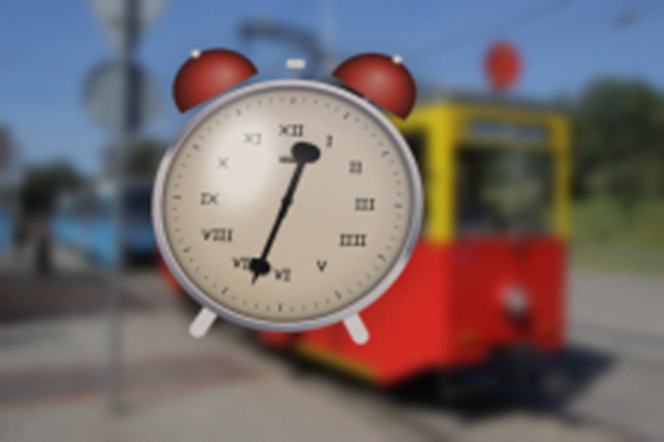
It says 12:33
